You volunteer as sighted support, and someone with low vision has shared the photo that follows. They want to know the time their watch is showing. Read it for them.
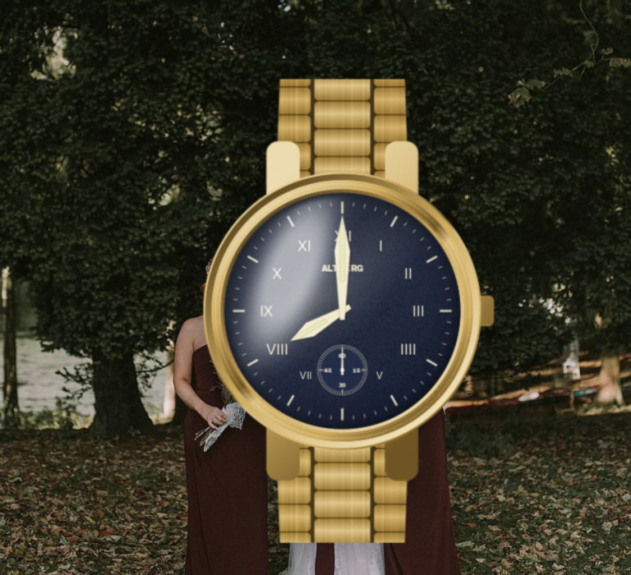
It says 8:00
